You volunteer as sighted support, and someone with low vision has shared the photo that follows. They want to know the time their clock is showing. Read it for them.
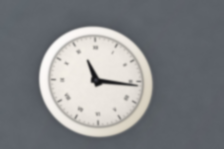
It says 11:16
